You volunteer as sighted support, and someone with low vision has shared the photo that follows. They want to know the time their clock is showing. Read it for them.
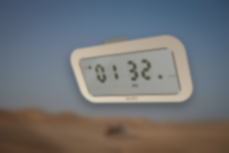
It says 1:32
